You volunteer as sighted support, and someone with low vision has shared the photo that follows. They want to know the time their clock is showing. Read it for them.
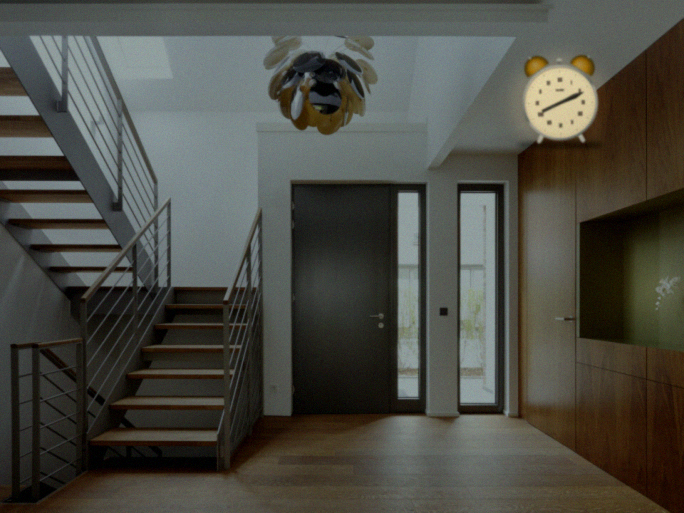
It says 8:11
